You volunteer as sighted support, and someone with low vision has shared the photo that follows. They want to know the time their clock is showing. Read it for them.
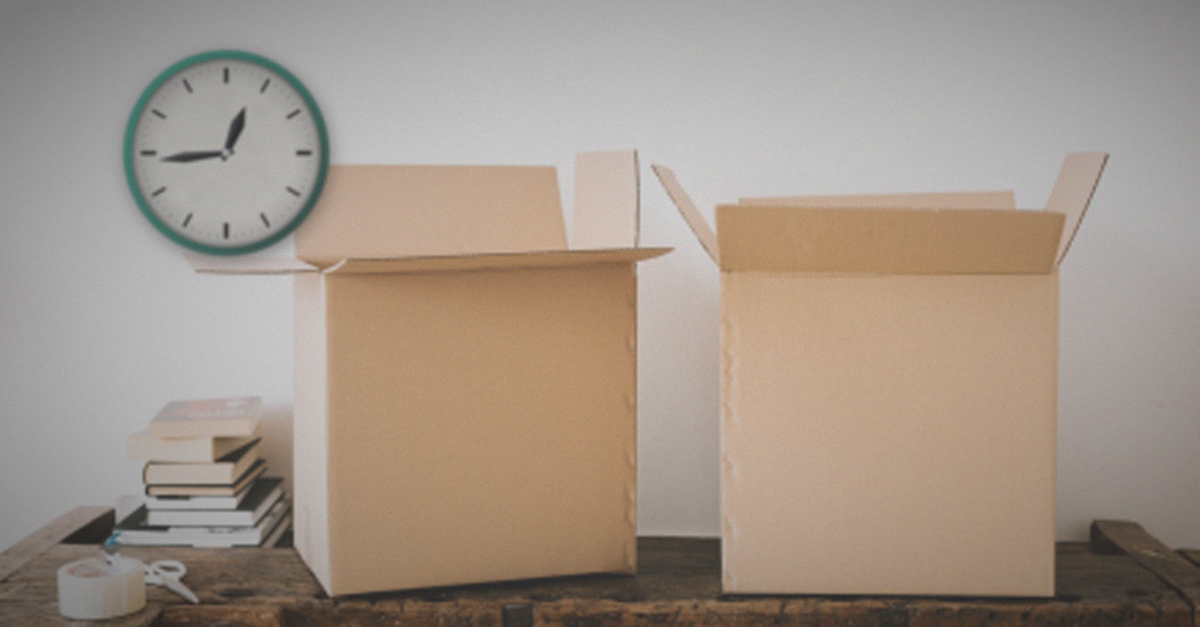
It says 12:44
